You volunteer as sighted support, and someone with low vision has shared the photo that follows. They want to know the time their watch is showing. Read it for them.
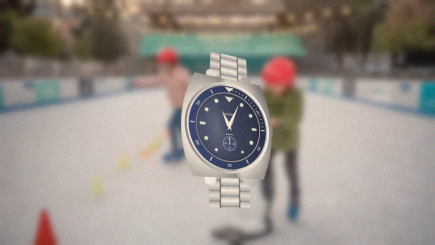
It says 11:04
